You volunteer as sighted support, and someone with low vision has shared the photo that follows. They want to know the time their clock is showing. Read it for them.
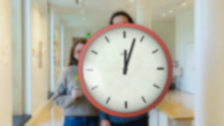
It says 12:03
